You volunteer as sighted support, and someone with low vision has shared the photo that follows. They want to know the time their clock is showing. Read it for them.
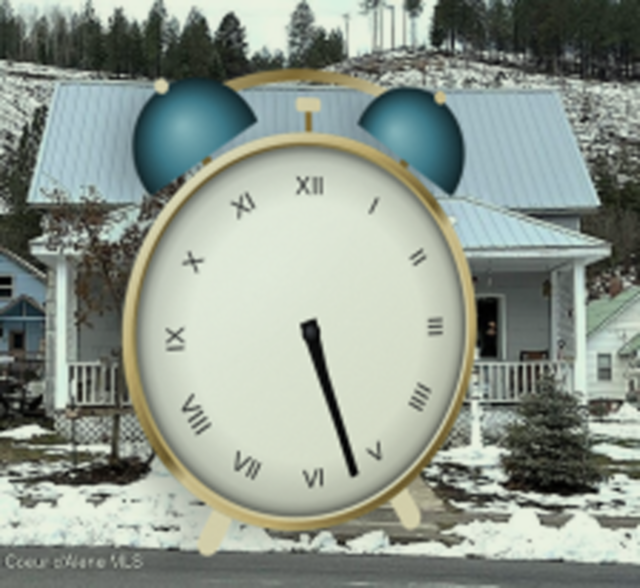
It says 5:27
